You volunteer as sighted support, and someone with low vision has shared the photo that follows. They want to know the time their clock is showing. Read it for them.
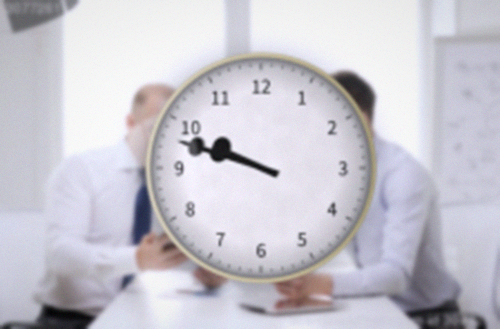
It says 9:48
